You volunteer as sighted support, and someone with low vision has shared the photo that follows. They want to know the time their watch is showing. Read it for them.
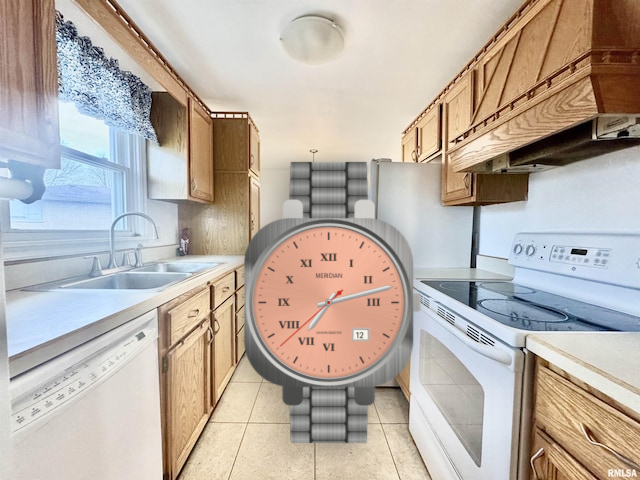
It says 7:12:38
